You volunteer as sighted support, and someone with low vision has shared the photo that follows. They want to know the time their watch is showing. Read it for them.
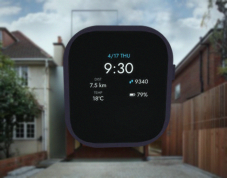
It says 9:30
